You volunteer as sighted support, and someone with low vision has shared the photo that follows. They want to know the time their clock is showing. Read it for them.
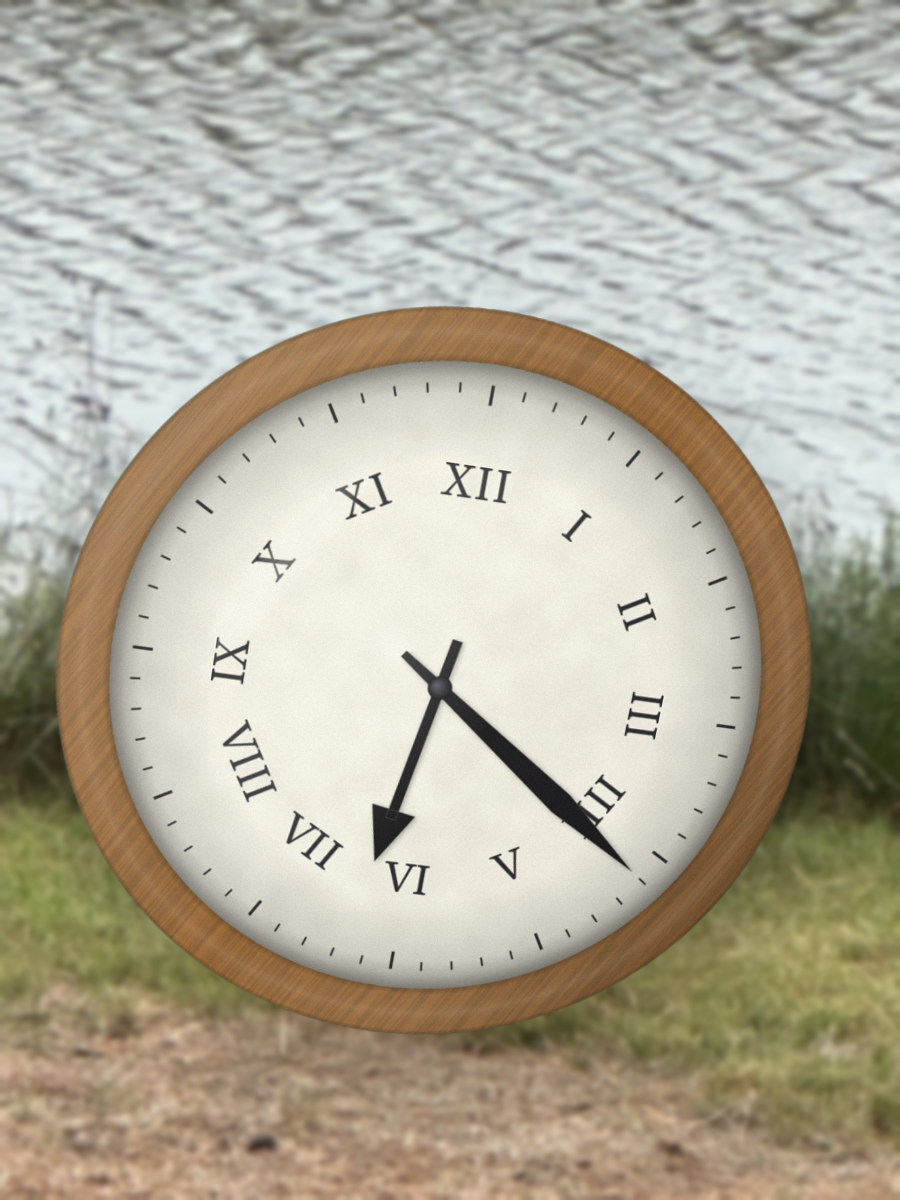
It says 6:21
